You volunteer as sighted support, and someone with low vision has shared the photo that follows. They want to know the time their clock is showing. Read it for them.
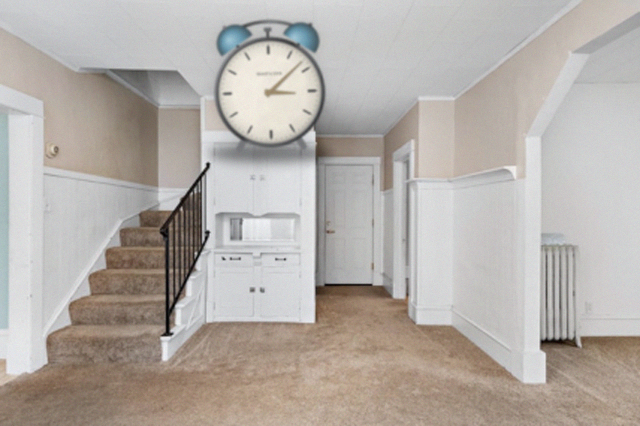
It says 3:08
